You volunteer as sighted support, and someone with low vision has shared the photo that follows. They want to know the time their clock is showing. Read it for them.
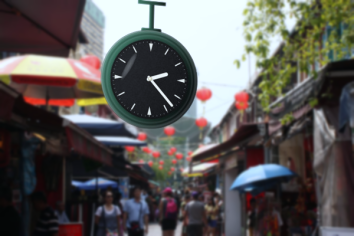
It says 2:23
